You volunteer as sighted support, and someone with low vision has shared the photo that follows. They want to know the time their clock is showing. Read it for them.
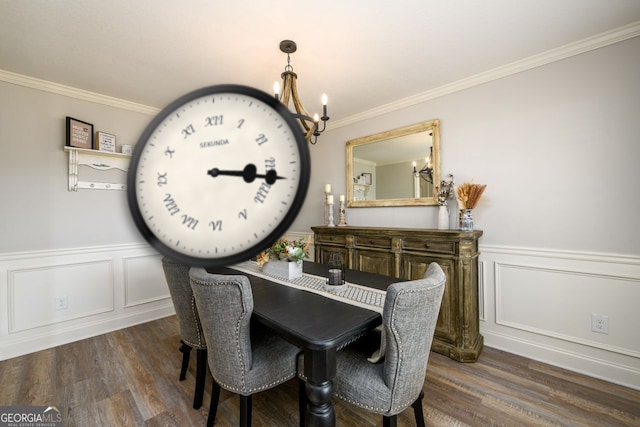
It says 3:17
